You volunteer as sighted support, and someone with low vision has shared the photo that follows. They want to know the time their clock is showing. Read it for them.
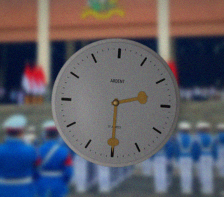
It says 2:30
